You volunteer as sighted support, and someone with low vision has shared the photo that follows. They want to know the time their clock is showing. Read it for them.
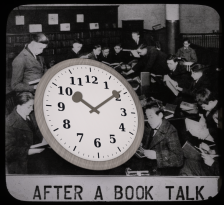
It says 10:09
